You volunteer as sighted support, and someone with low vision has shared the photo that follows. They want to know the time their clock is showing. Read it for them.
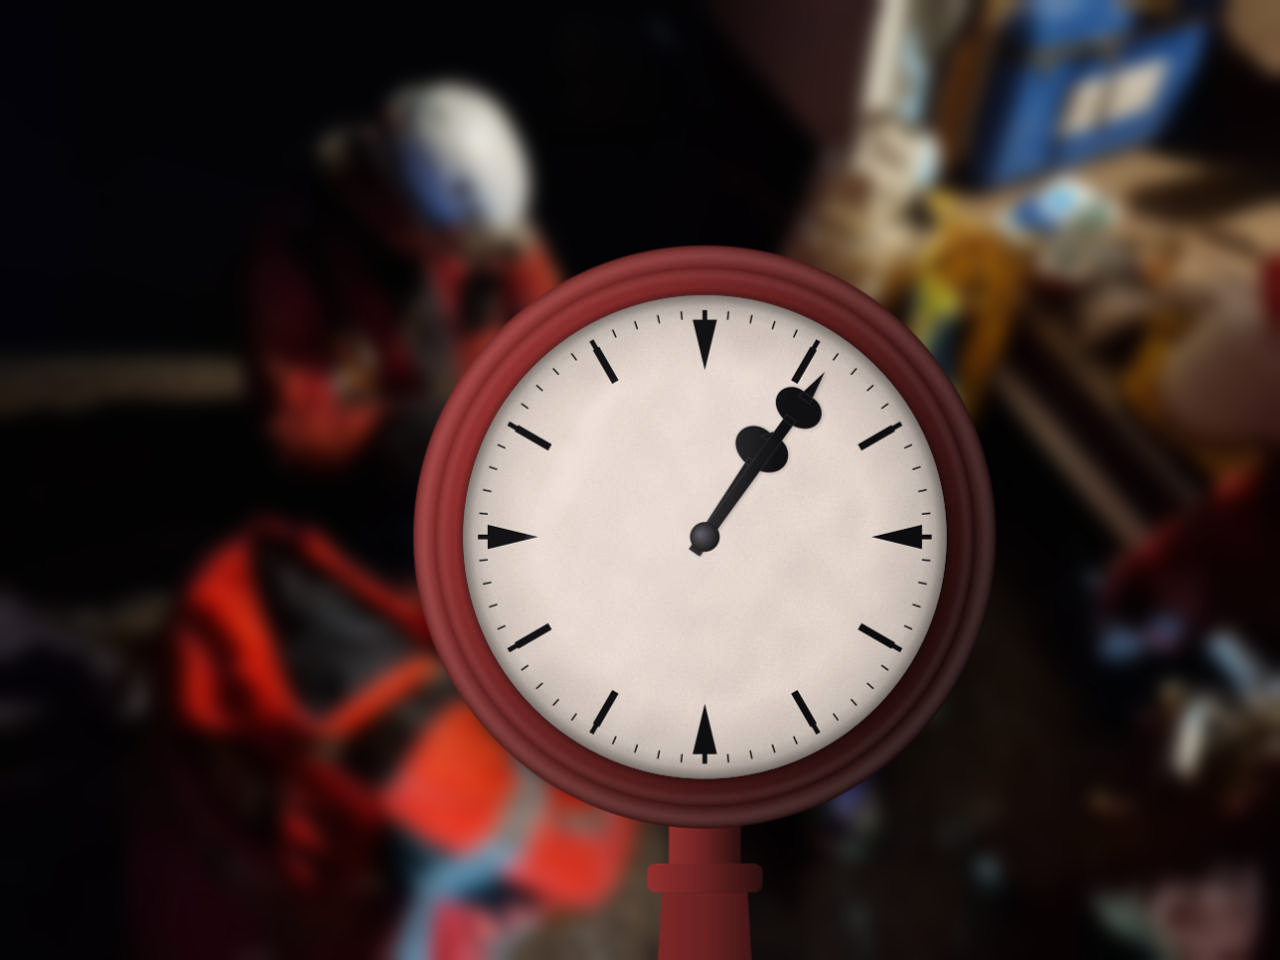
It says 1:06
